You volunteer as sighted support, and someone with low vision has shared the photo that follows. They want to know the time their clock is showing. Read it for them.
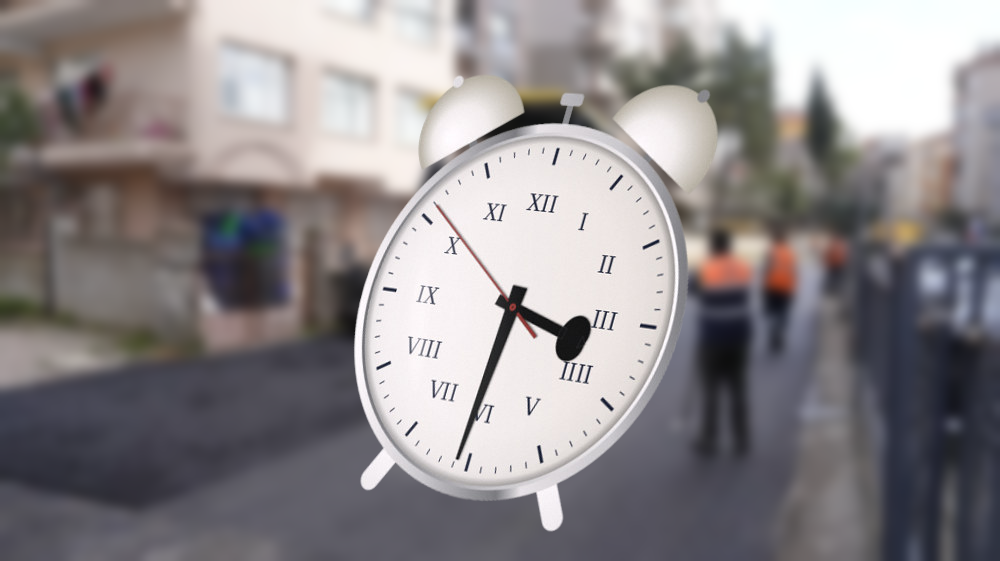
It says 3:30:51
